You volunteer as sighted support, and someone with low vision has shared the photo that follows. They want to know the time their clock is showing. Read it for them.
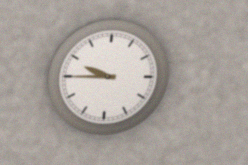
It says 9:45
